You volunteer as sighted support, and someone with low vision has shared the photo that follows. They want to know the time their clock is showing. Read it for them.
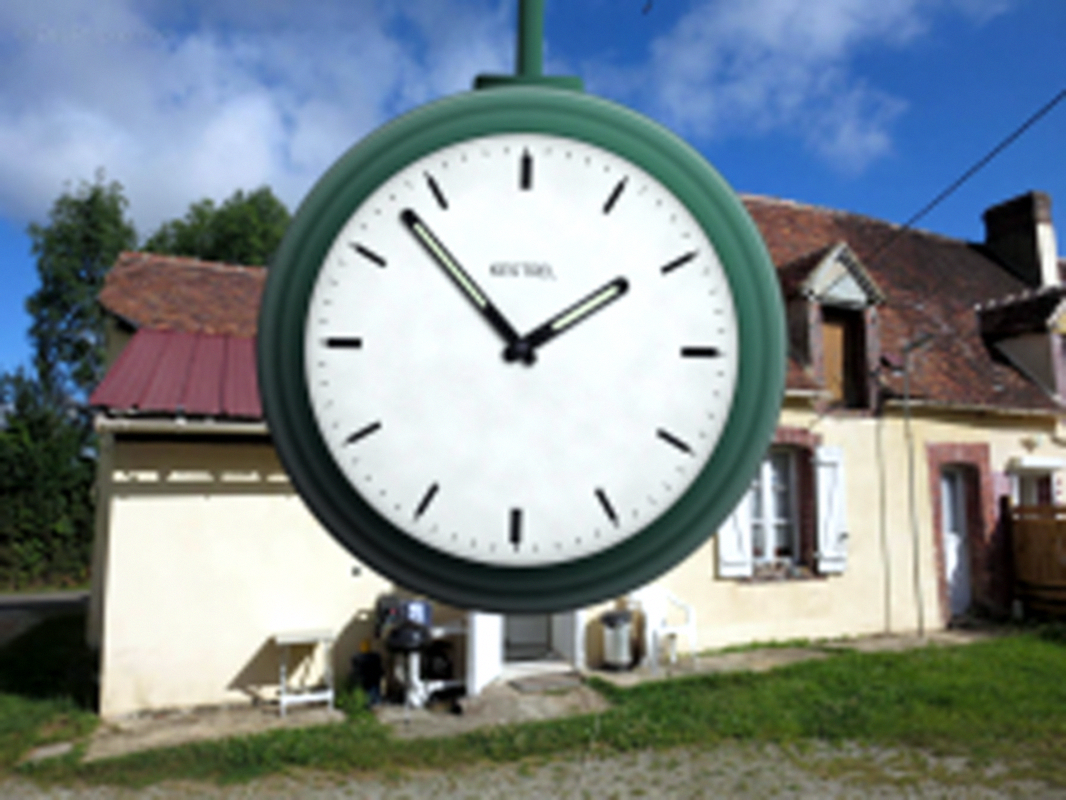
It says 1:53
